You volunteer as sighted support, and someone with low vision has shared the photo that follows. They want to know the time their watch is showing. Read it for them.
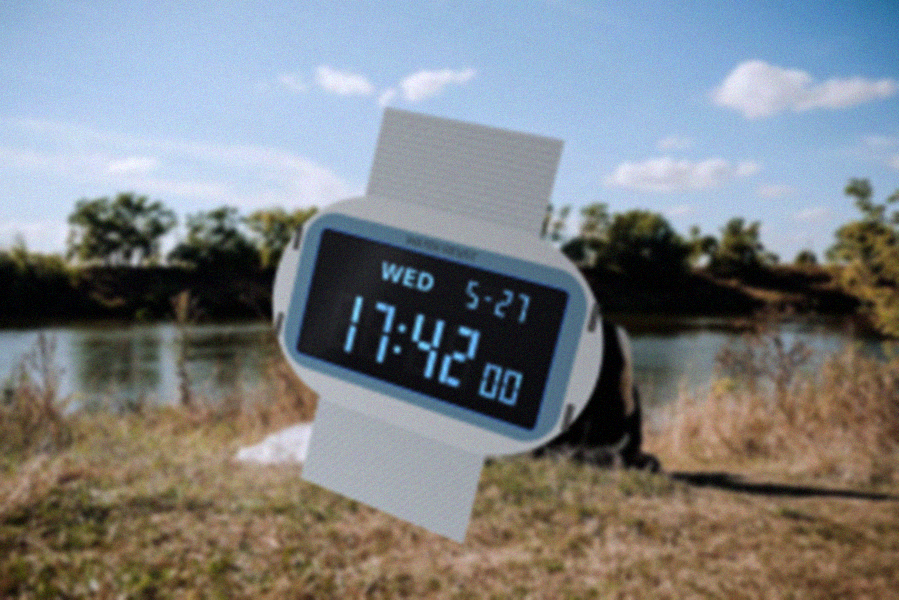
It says 17:42:00
